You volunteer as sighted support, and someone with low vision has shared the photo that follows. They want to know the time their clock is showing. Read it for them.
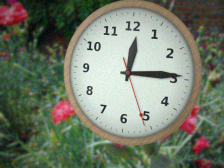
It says 12:14:26
